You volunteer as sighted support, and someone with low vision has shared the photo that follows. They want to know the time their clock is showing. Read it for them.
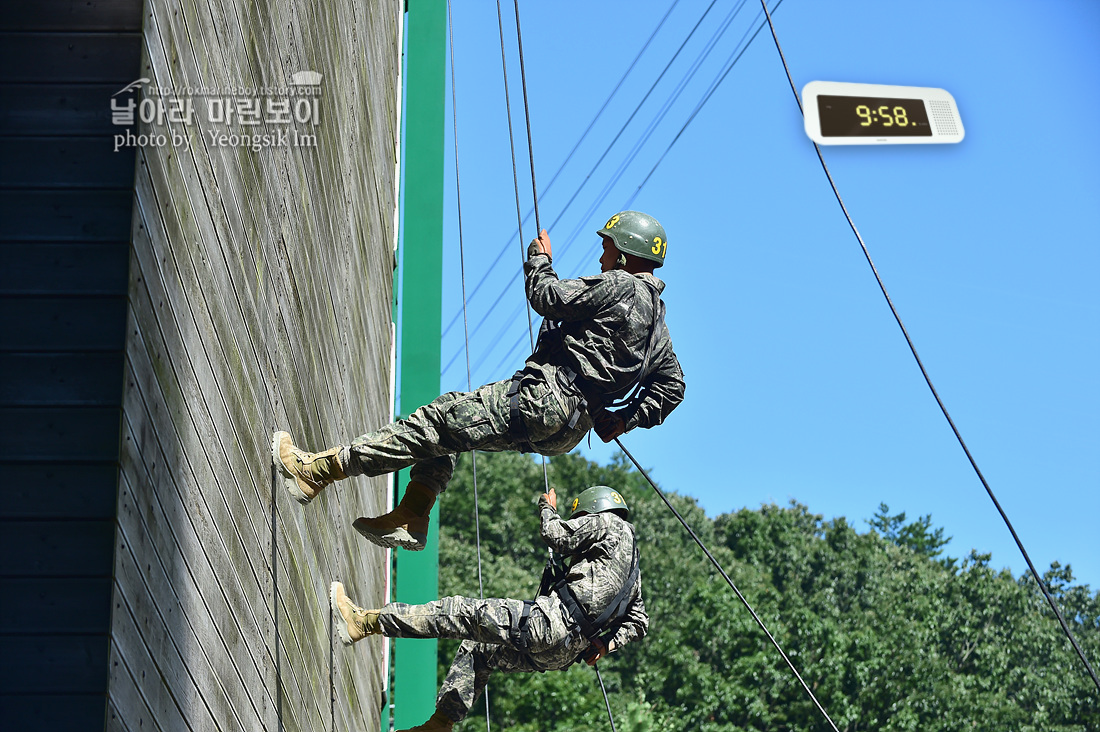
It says 9:58
